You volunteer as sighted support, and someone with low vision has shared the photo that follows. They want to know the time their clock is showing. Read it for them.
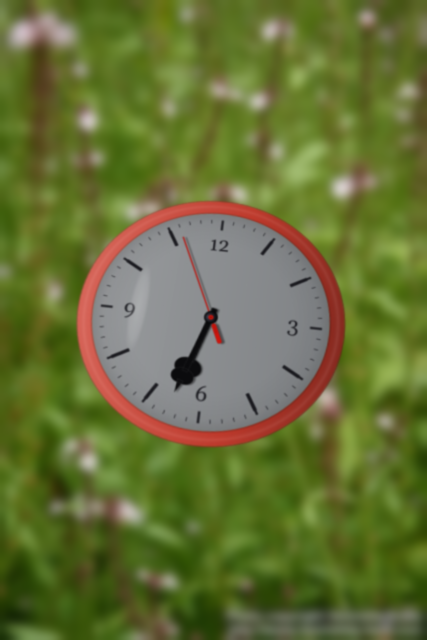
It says 6:32:56
